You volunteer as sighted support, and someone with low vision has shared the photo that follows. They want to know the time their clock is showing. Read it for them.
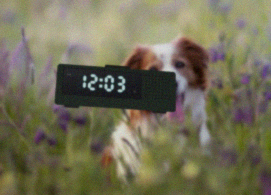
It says 12:03
